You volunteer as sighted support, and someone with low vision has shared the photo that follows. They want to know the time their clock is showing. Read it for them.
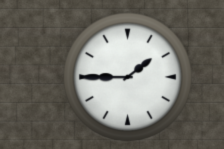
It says 1:45
